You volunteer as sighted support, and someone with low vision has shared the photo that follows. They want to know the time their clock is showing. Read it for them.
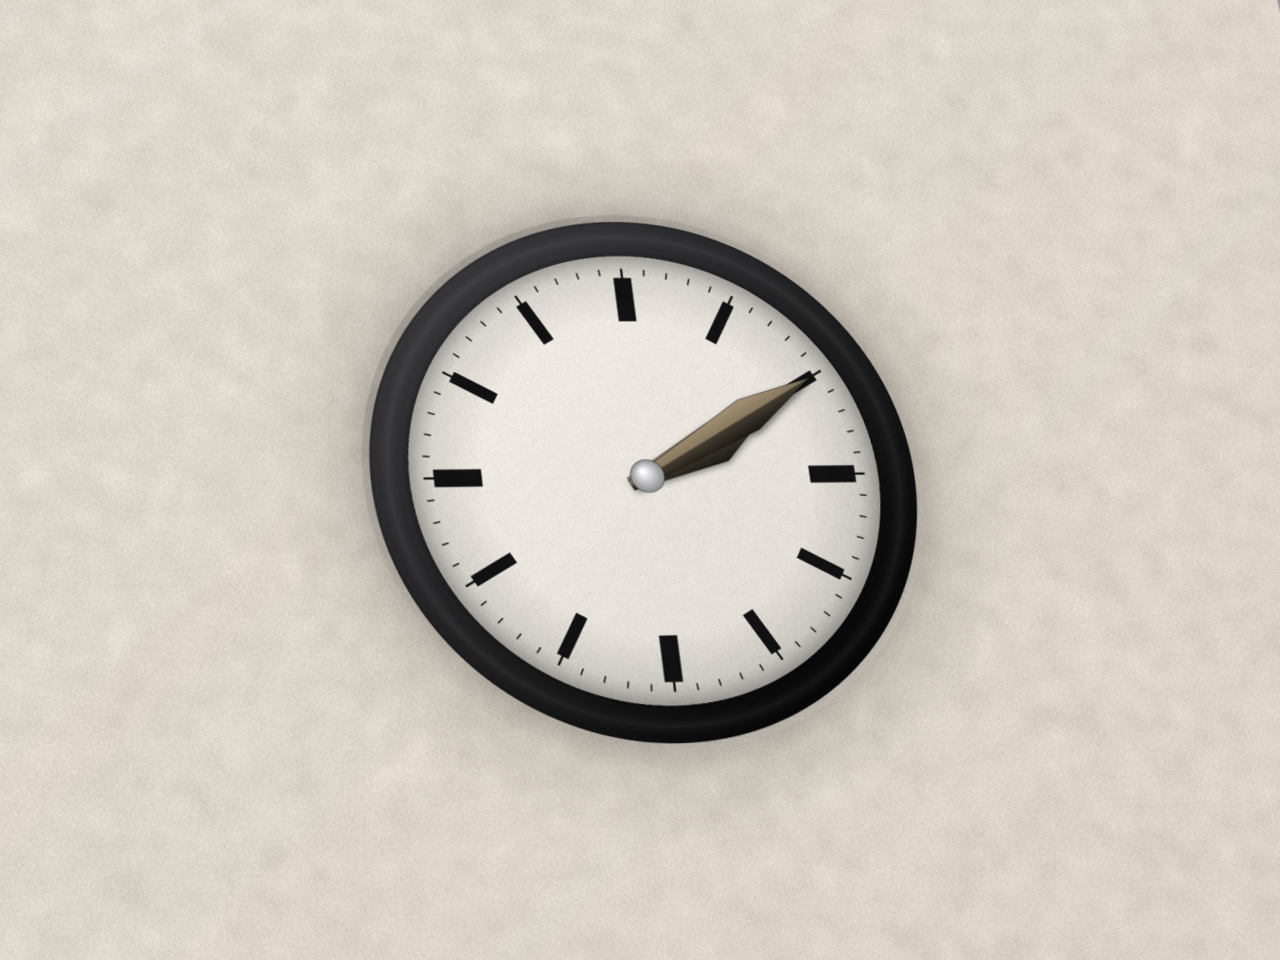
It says 2:10
